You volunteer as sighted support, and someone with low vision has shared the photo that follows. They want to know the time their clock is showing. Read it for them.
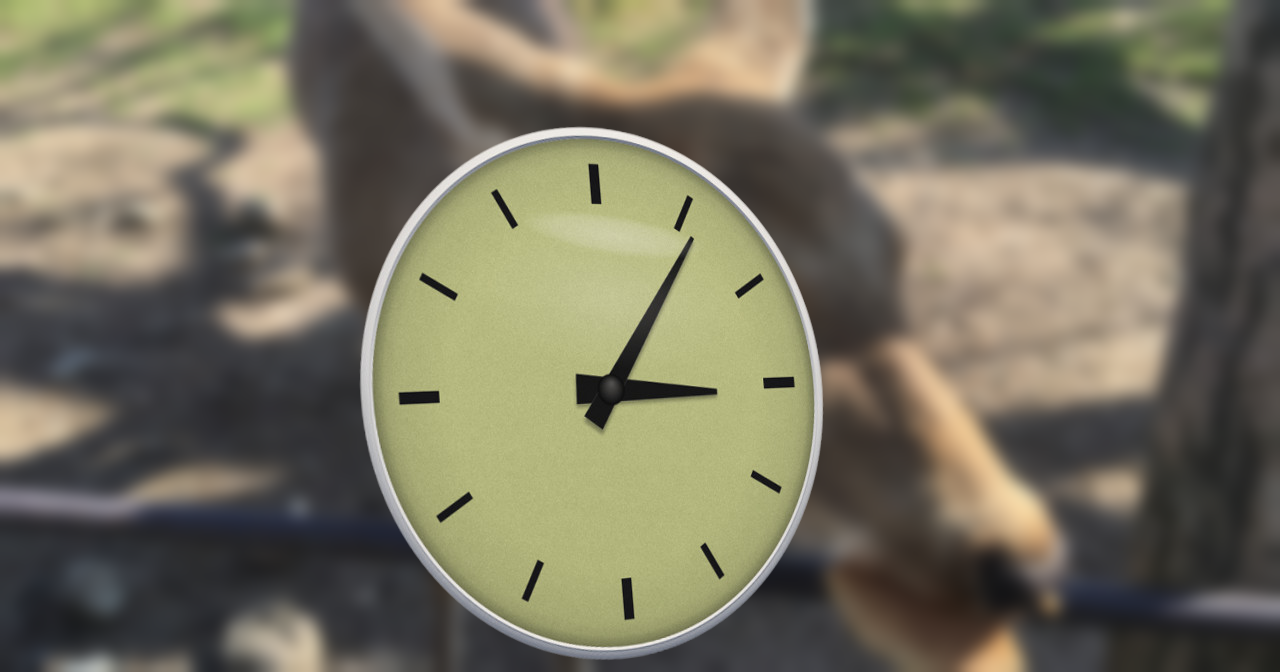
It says 3:06
